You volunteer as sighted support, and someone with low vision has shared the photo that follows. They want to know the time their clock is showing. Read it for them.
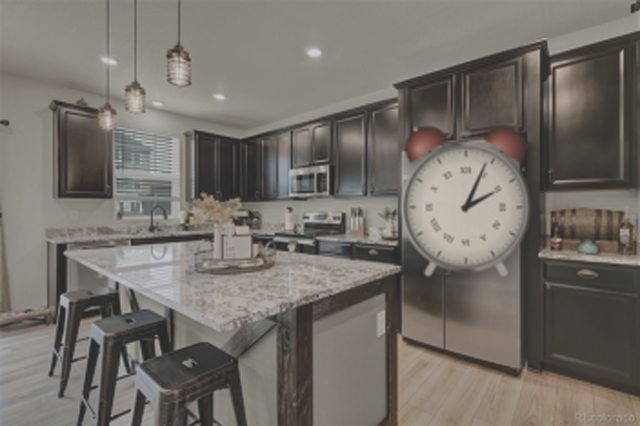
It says 2:04
